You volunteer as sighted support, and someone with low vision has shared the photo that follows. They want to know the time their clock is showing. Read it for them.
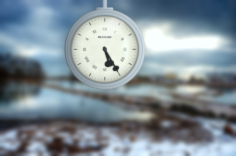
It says 5:25
